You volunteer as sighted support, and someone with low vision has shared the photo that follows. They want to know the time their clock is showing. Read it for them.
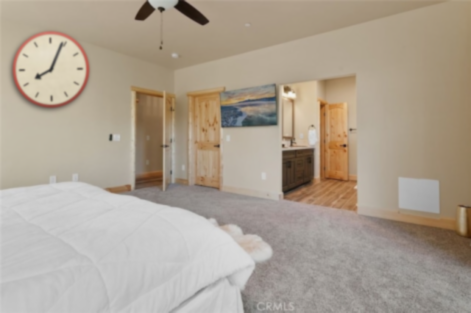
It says 8:04
